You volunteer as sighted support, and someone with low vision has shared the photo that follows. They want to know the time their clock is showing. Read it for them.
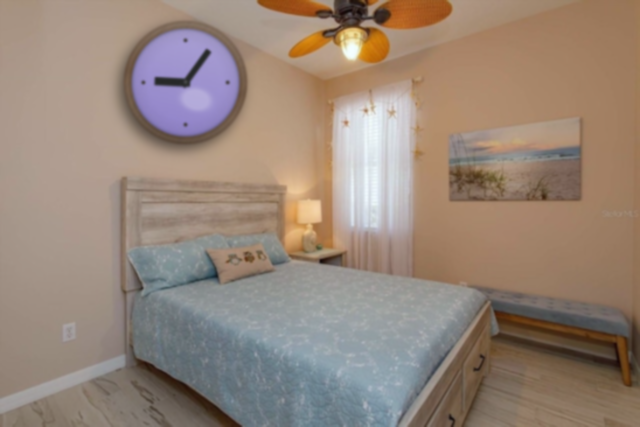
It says 9:06
